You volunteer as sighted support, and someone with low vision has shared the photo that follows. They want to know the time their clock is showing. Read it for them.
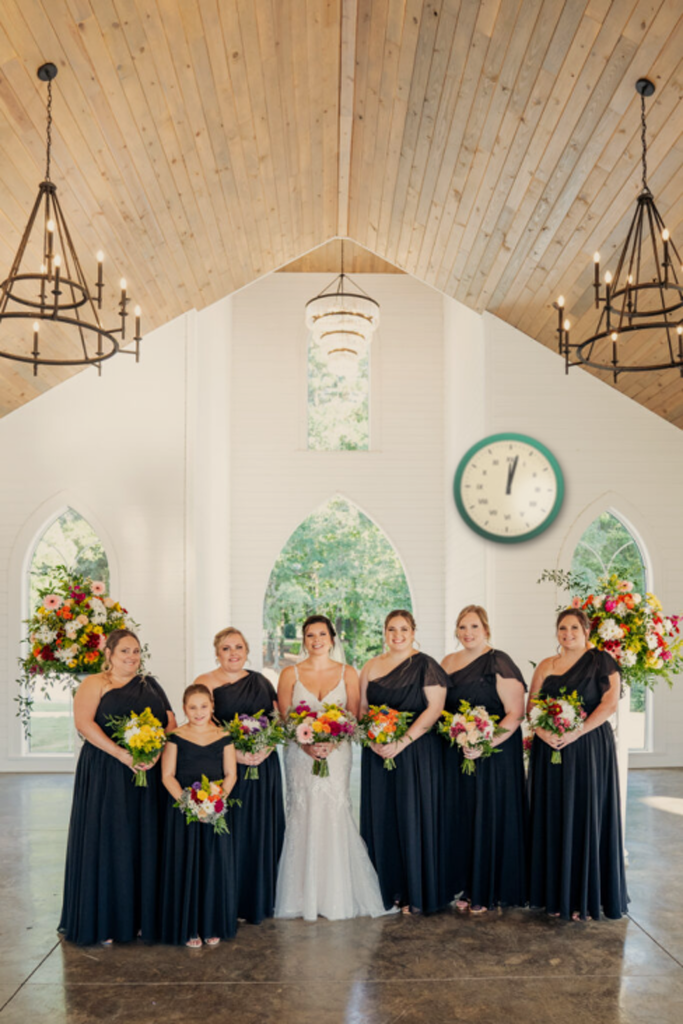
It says 12:02
